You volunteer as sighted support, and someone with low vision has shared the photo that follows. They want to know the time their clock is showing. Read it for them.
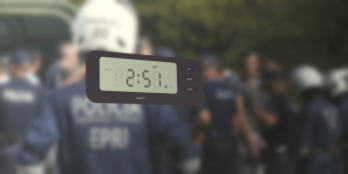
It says 2:51
